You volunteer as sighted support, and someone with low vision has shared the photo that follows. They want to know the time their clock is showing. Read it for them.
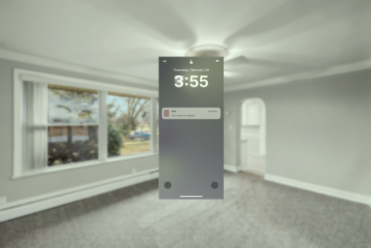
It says 3:55
